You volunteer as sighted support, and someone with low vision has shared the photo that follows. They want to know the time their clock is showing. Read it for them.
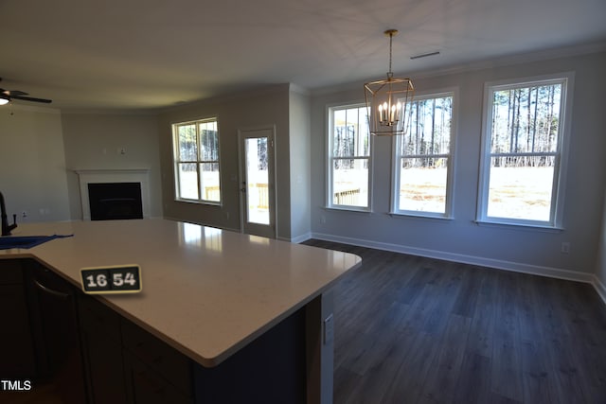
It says 16:54
